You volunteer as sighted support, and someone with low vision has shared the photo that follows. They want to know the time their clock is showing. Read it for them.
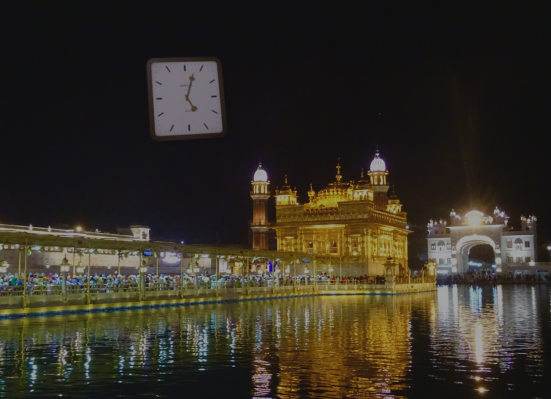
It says 5:03
